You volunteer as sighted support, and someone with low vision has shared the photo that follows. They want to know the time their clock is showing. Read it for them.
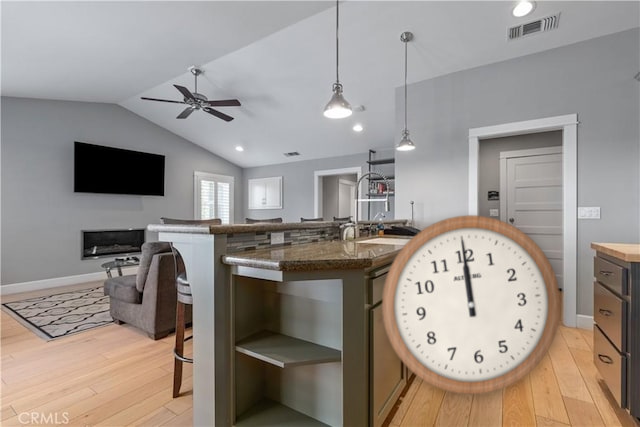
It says 12:00
